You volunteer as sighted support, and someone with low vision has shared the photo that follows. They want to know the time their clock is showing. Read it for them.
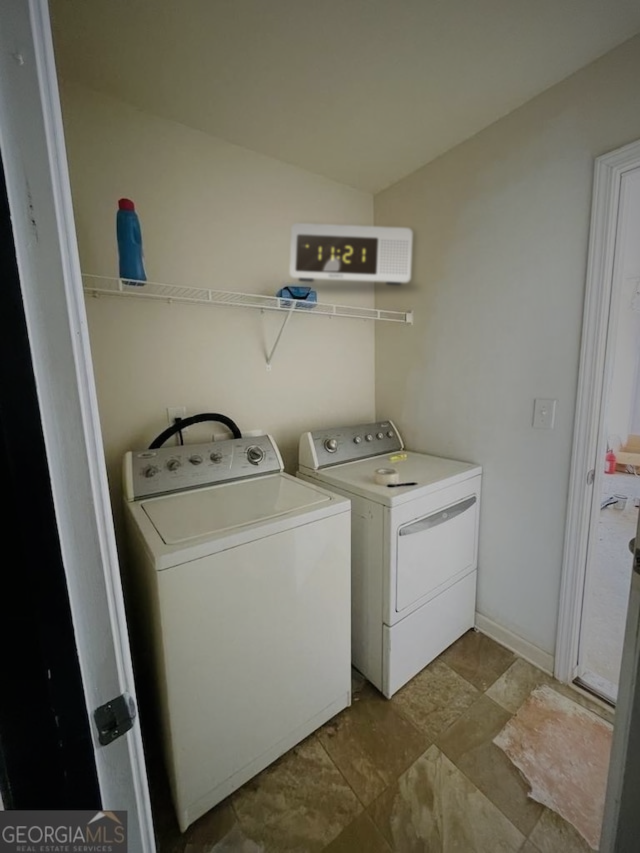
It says 11:21
